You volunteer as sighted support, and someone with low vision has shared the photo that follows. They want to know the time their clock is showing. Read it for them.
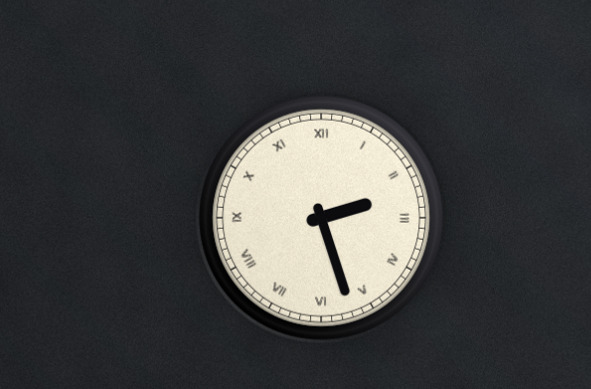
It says 2:27
